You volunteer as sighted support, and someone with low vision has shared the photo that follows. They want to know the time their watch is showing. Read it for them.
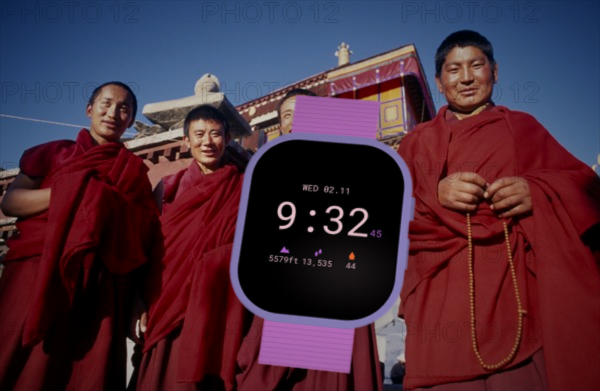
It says 9:32:45
